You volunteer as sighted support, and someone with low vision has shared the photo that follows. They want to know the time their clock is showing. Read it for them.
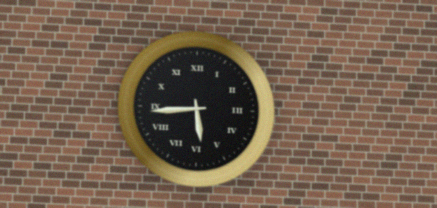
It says 5:44
